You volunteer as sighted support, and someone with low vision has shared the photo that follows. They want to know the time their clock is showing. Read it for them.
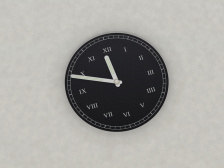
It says 11:49
